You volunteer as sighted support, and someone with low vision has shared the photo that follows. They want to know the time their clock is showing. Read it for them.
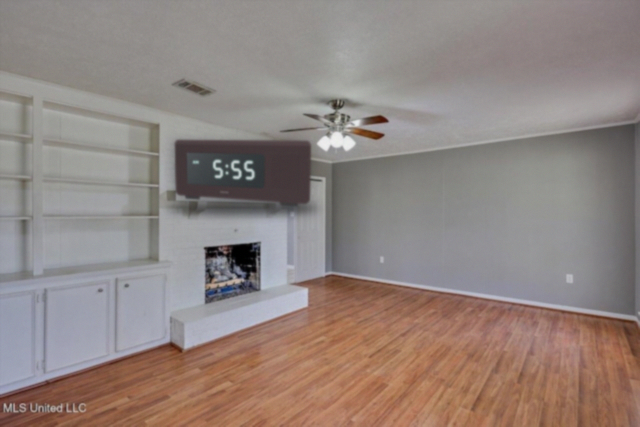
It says 5:55
